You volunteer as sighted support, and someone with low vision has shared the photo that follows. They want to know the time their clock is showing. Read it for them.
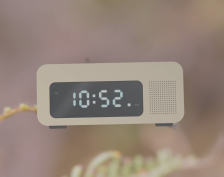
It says 10:52
